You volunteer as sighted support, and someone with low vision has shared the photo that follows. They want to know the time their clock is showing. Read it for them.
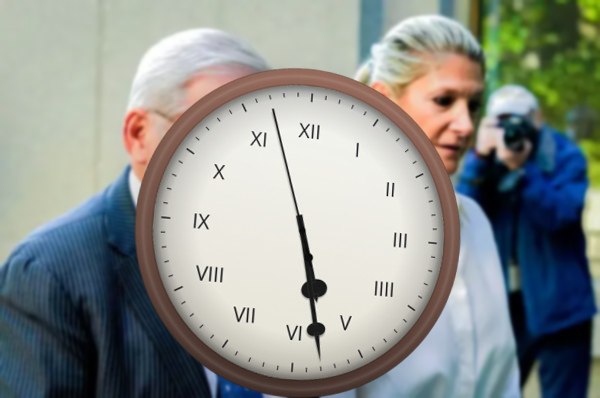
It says 5:27:57
